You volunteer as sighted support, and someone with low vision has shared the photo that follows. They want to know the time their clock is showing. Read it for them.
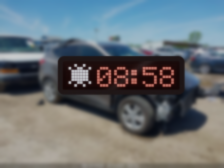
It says 8:58
